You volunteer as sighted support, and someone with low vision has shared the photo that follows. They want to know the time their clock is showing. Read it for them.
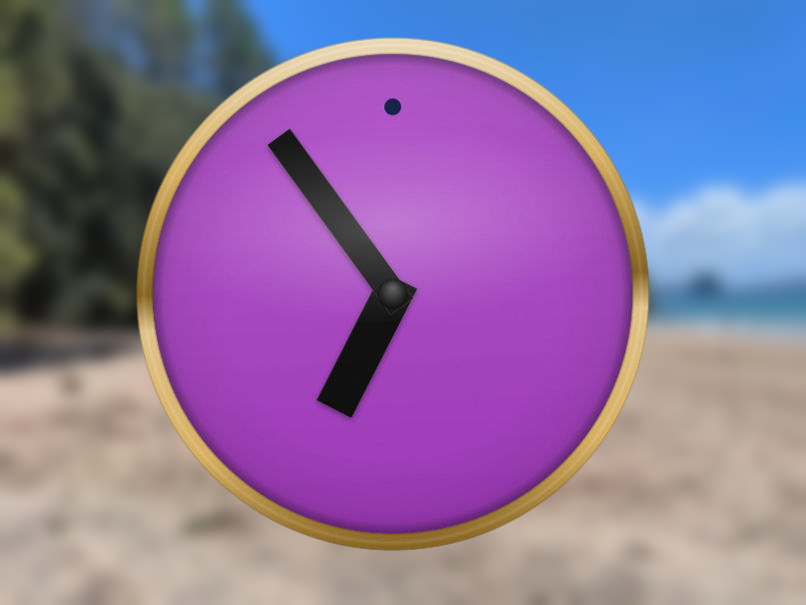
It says 6:54
